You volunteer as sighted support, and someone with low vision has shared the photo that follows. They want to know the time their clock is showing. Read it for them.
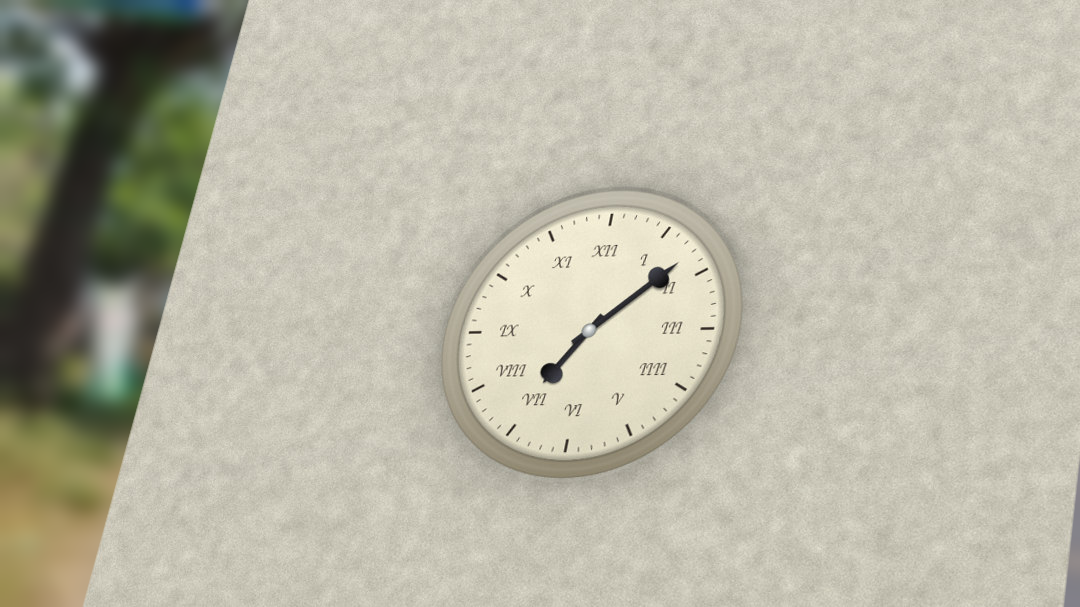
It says 7:08
